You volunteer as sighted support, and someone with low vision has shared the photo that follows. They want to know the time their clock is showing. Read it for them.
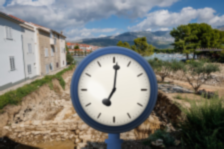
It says 7:01
